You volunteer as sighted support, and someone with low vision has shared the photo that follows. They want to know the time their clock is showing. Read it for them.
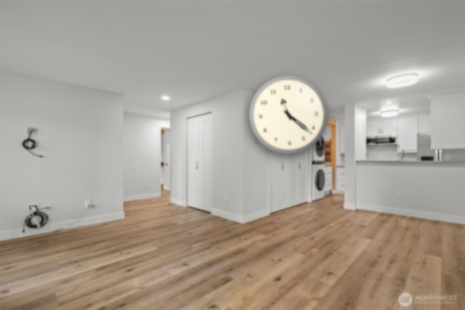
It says 11:22
